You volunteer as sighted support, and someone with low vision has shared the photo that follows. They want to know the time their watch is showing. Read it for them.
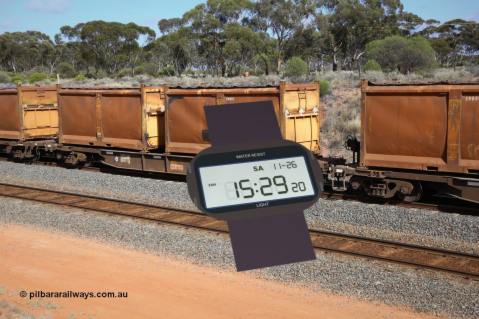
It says 15:29:20
